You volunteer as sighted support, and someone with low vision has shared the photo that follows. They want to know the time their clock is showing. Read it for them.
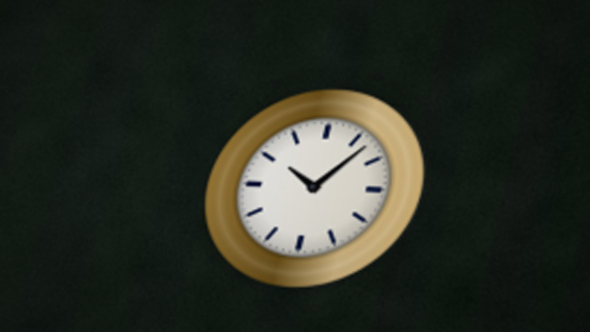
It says 10:07
